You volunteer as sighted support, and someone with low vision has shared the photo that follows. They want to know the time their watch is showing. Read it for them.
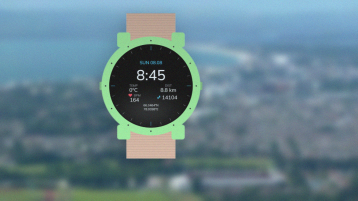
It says 8:45
